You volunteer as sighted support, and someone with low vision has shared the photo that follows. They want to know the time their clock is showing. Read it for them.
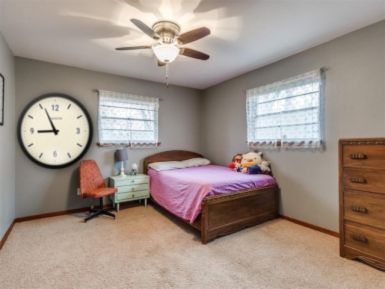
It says 8:56
